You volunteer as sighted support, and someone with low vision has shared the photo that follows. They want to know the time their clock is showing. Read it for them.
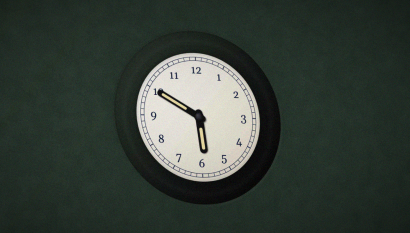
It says 5:50
